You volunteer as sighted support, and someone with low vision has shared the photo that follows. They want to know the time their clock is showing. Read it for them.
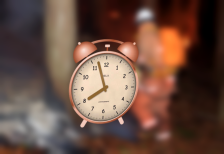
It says 7:57
